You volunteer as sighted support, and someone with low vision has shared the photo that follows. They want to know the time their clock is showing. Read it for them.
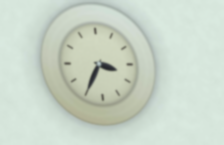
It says 3:35
